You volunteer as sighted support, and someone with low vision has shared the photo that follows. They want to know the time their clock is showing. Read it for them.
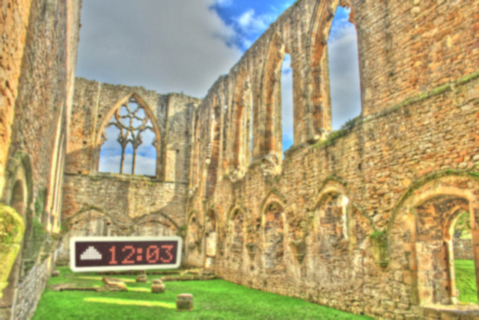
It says 12:03
